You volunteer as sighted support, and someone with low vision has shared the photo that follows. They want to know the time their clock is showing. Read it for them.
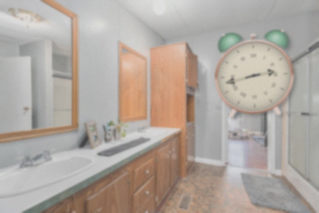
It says 2:43
